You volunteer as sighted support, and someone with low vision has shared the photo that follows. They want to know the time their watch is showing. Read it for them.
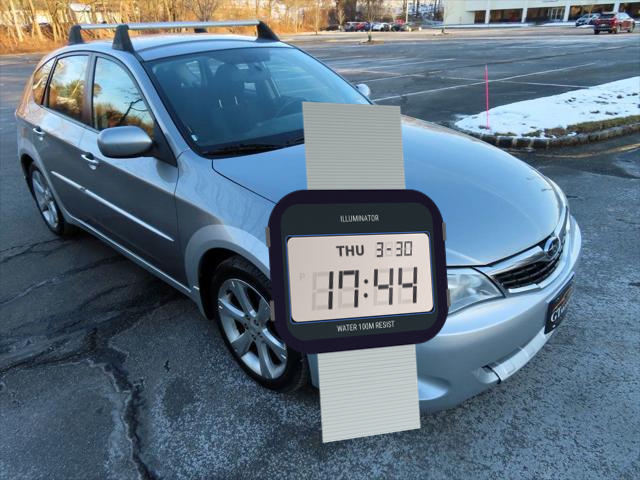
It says 17:44
